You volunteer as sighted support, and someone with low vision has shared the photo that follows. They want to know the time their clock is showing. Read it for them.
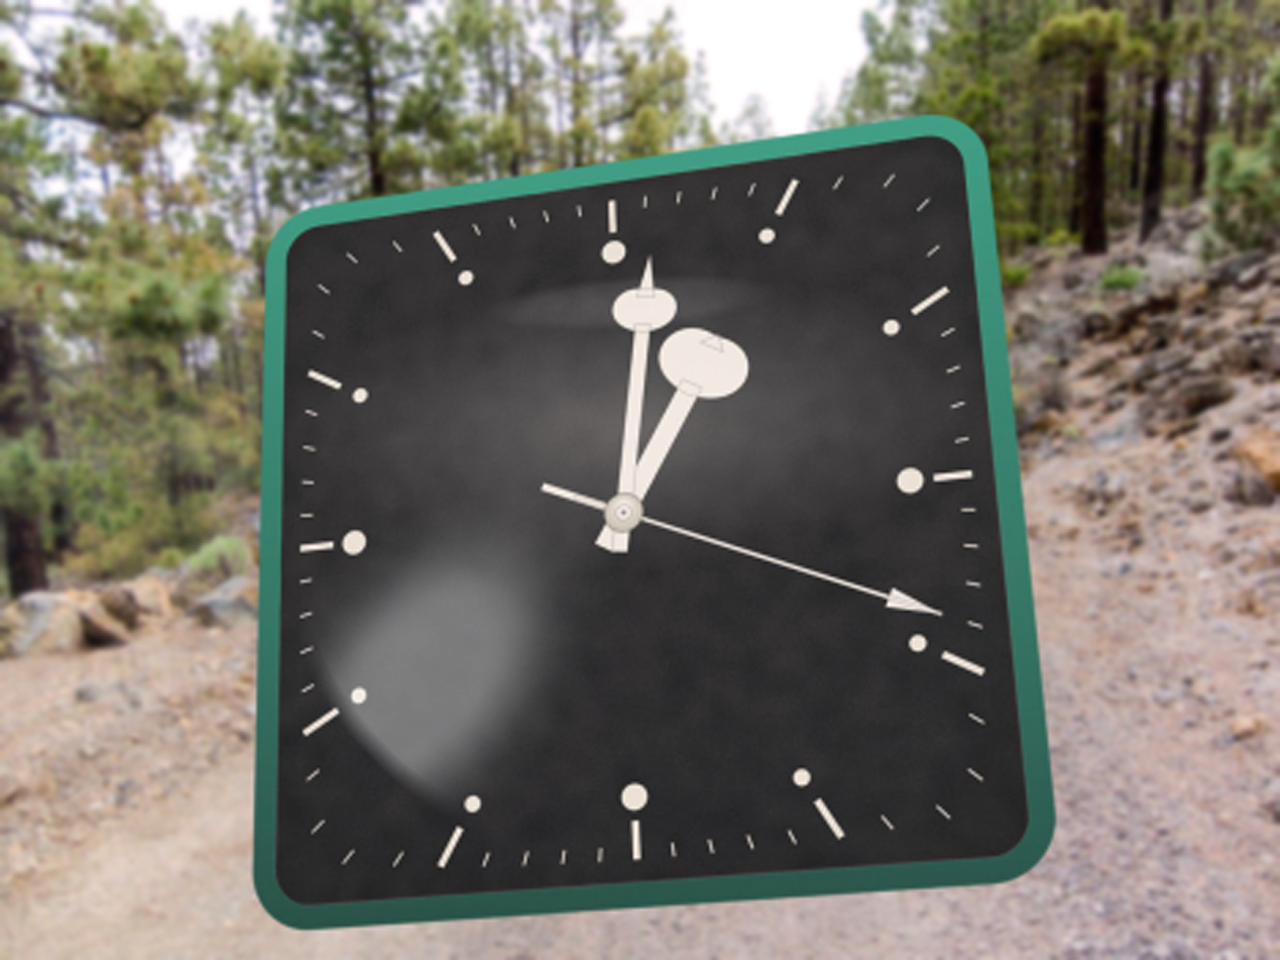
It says 1:01:19
